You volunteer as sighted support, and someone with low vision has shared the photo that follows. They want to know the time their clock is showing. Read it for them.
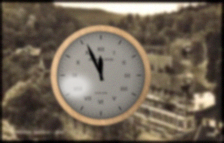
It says 11:56
